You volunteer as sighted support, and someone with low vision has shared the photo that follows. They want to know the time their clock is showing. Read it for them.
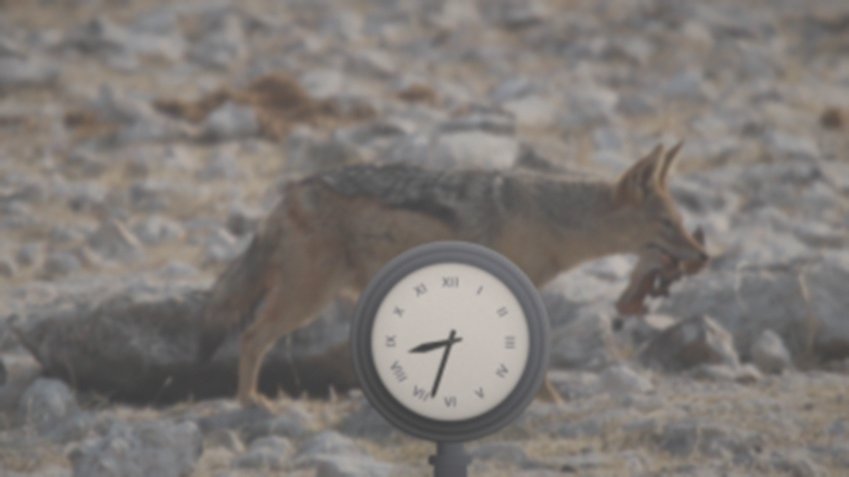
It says 8:33
